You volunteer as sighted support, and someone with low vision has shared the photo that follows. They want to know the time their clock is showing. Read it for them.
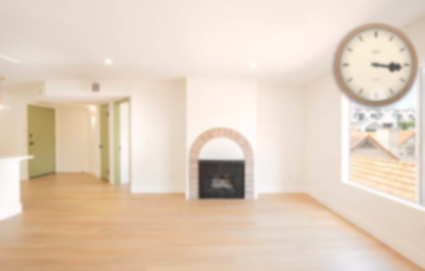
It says 3:16
